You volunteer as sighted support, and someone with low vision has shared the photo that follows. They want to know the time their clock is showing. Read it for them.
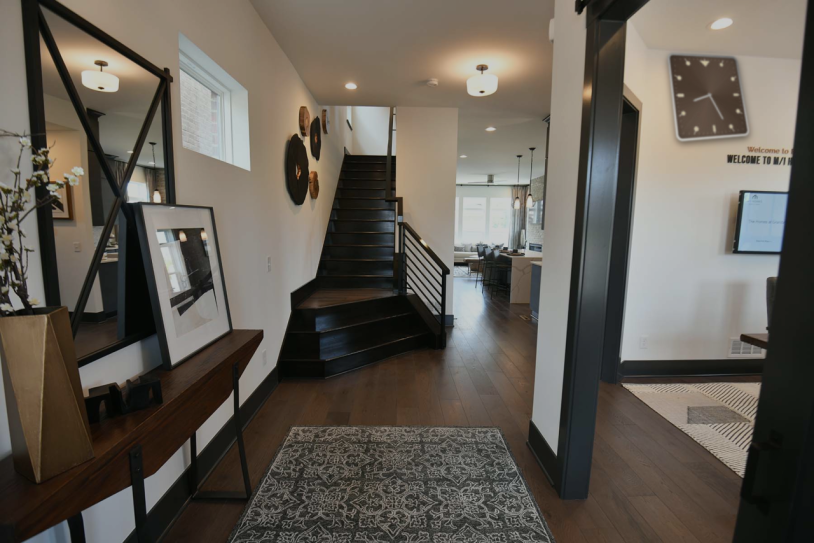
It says 8:26
